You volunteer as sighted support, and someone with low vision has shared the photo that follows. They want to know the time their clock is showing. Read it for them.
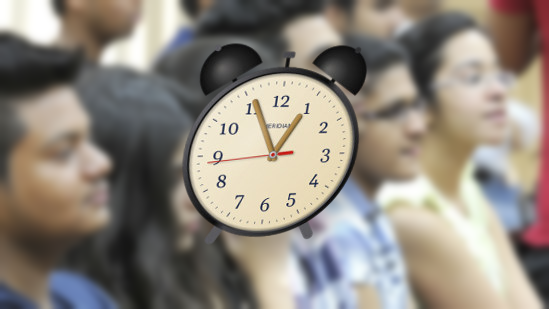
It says 12:55:44
